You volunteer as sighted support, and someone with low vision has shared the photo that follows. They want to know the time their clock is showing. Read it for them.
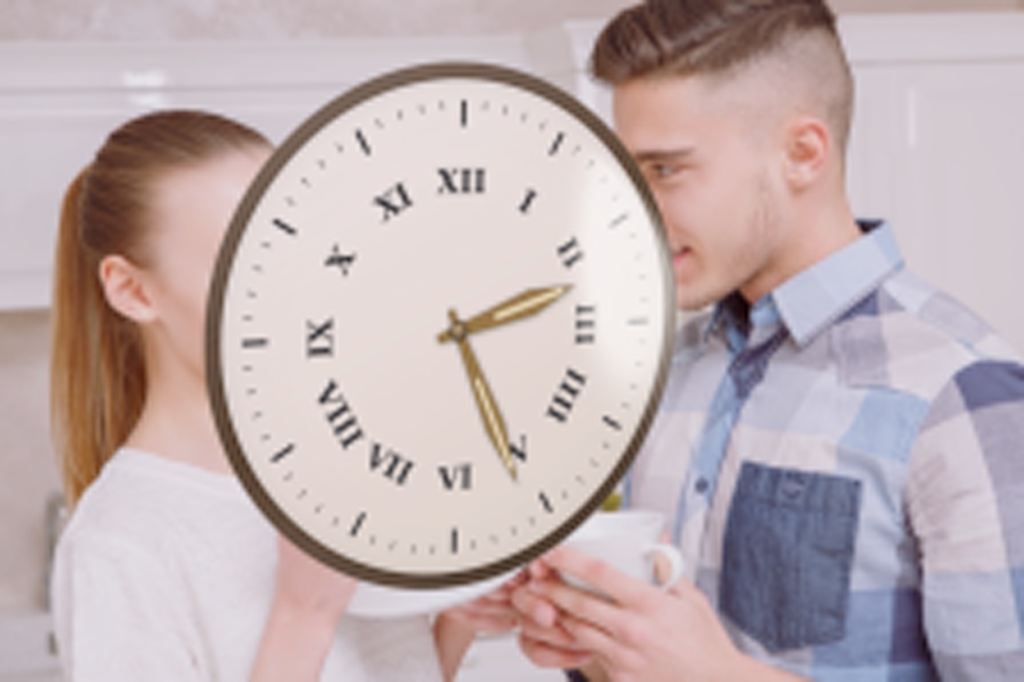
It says 2:26
